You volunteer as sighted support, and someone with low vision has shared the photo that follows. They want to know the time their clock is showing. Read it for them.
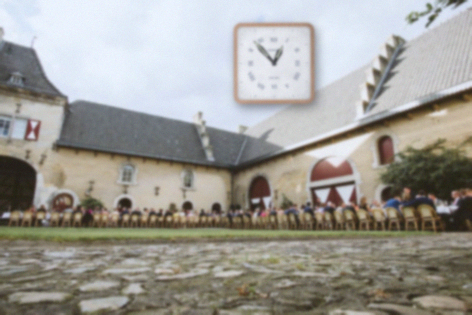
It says 12:53
